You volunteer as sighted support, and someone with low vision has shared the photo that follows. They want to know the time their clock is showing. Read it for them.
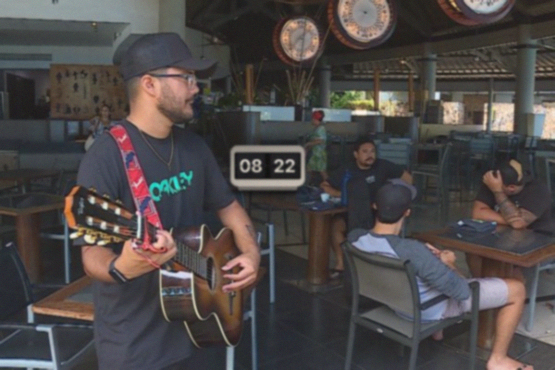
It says 8:22
